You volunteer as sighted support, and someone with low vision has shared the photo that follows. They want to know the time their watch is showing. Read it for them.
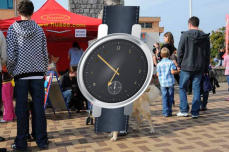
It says 6:52
